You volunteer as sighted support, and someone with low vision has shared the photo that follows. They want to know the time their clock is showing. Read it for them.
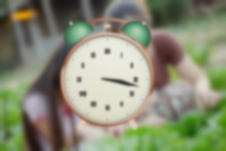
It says 3:17
